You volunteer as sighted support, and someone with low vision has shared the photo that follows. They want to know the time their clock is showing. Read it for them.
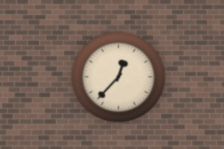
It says 12:37
